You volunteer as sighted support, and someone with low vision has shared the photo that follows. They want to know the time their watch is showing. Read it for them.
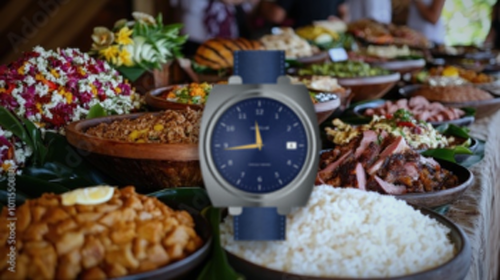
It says 11:44
